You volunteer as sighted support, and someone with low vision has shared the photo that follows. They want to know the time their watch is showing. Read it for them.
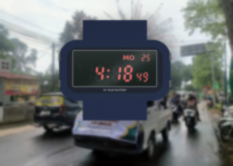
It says 4:18:49
